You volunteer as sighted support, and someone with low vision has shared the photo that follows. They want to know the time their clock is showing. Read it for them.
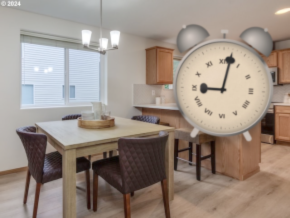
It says 9:02
